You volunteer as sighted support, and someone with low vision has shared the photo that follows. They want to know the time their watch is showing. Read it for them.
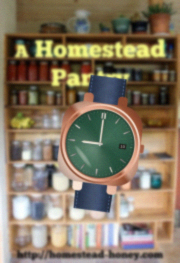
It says 9:00
